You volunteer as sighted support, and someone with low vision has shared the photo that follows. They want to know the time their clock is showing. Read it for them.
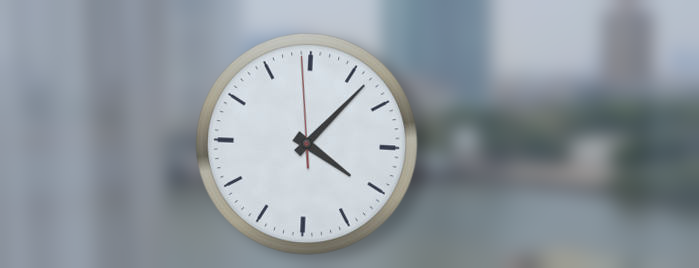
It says 4:06:59
